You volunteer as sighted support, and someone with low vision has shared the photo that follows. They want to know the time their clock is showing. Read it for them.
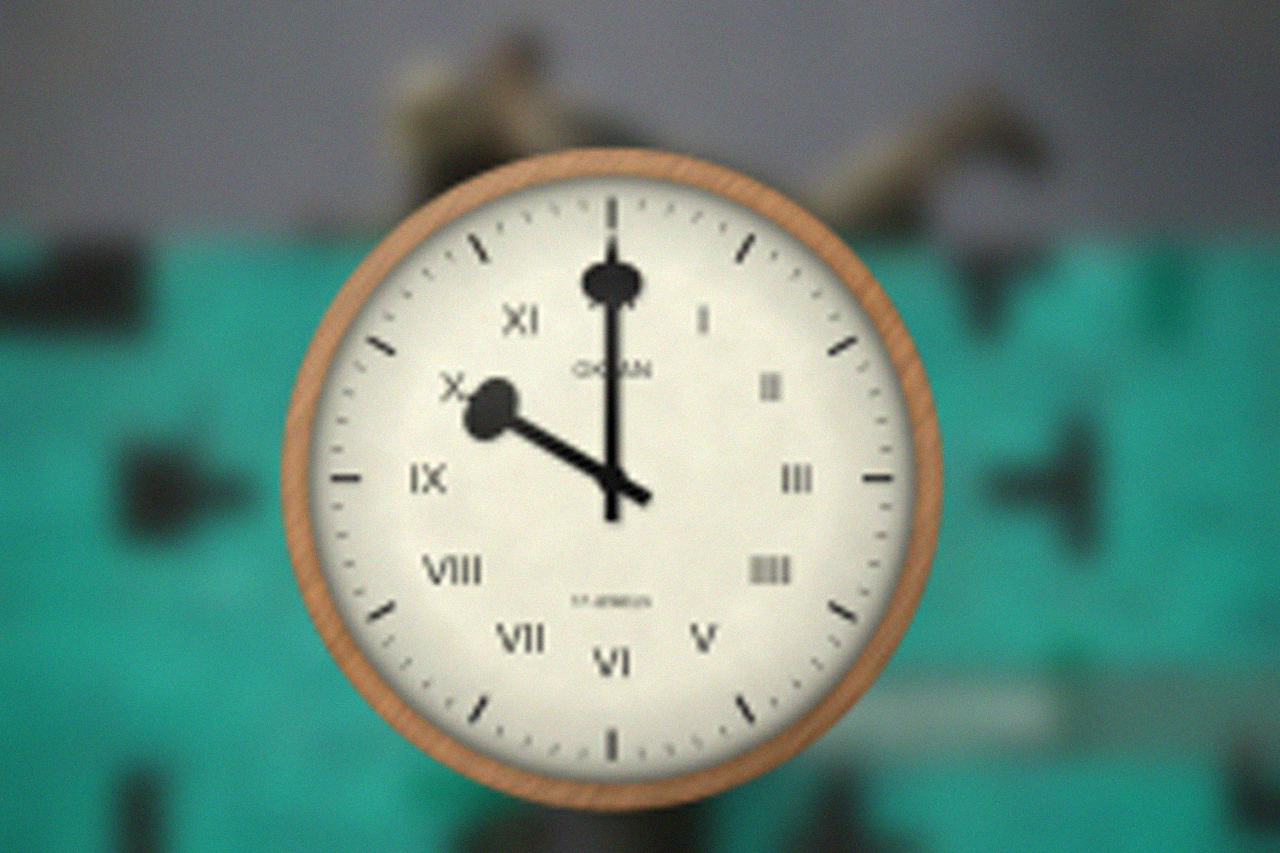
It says 10:00
